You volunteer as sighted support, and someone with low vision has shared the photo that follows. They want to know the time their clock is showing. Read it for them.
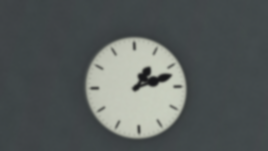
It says 1:12
